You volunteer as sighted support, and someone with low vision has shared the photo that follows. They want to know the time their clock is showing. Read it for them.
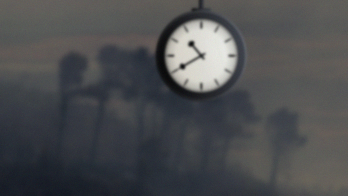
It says 10:40
